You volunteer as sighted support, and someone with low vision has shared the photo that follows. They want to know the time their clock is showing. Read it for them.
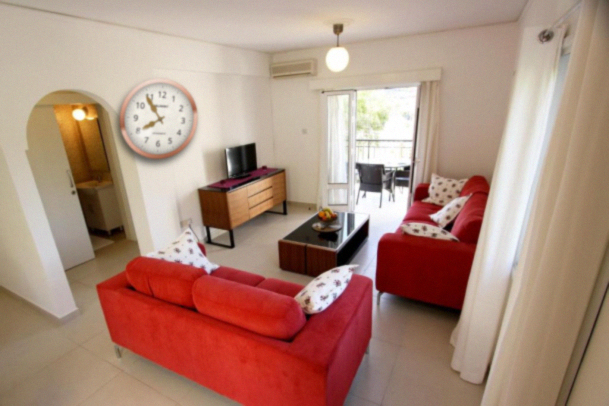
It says 7:54
